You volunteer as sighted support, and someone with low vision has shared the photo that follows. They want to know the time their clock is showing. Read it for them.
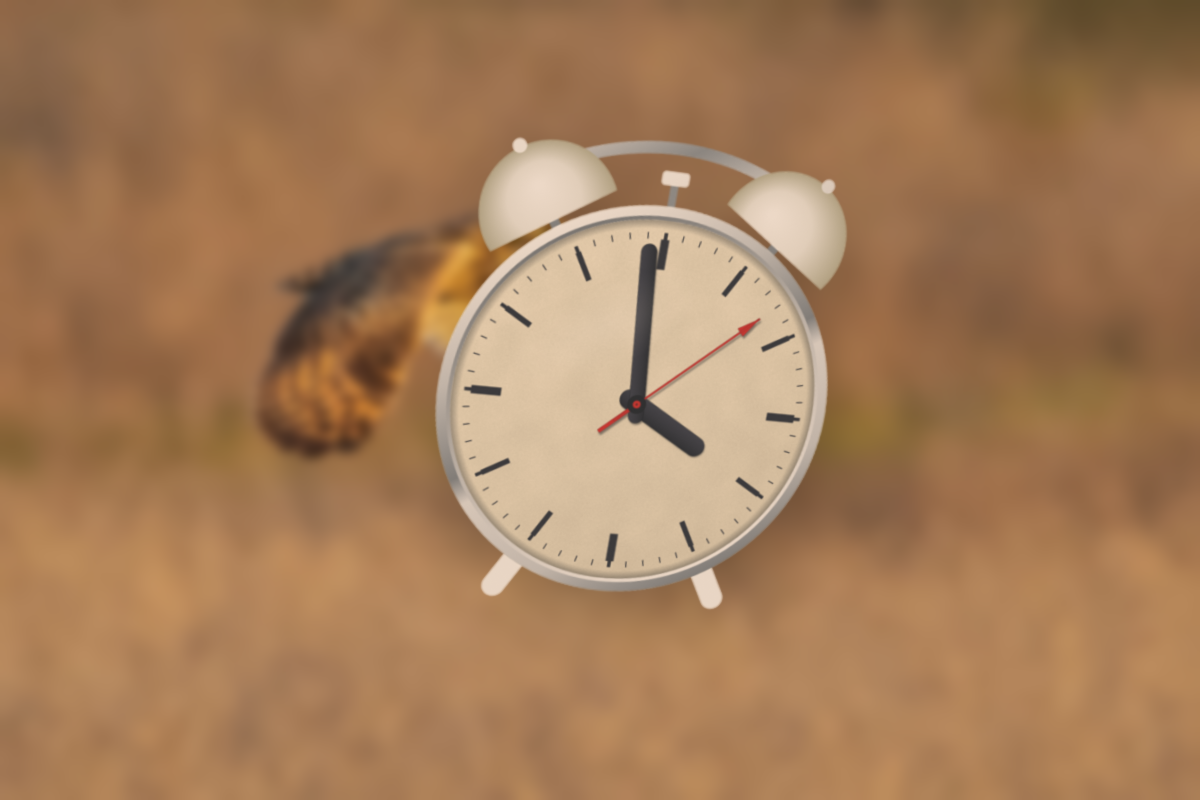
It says 3:59:08
